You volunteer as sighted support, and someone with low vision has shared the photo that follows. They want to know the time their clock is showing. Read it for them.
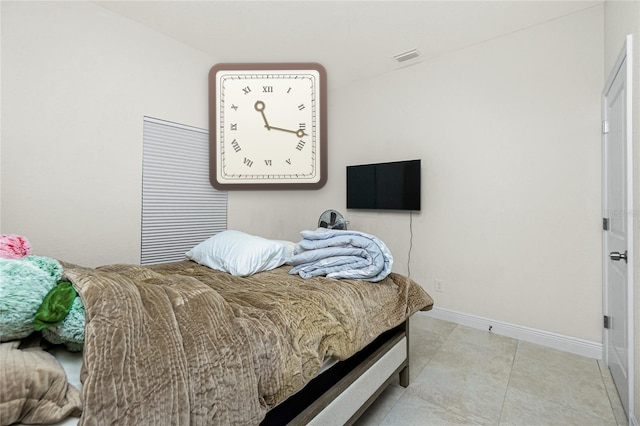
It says 11:17
